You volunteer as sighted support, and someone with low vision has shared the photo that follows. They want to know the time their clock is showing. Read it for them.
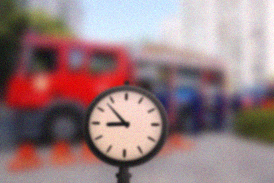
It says 8:53
